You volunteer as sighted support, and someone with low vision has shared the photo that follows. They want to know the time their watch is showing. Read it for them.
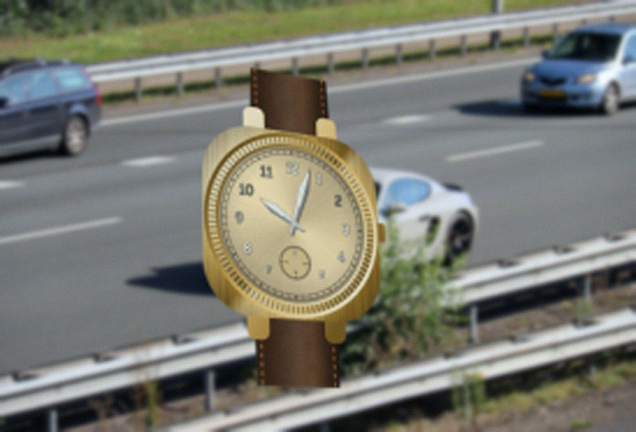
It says 10:03
